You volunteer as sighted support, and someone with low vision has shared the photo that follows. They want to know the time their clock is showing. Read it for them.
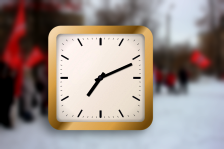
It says 7:11
